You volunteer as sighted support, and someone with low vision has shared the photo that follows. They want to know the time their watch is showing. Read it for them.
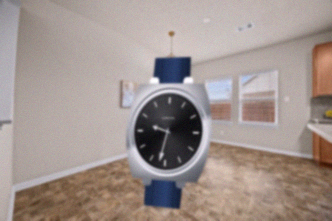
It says 9:32
